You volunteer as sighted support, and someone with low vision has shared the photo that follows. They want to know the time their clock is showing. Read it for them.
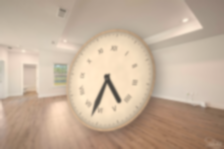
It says 4:32
